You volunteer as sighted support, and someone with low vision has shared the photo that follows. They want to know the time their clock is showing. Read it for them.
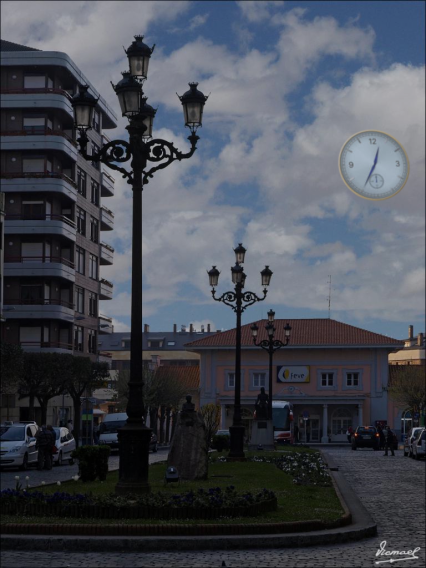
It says 12:35
